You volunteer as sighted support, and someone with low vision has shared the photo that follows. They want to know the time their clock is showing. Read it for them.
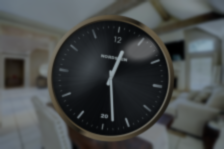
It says 12:28
